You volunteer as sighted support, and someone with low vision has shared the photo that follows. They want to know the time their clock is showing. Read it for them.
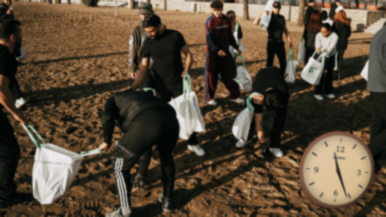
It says 11:26
